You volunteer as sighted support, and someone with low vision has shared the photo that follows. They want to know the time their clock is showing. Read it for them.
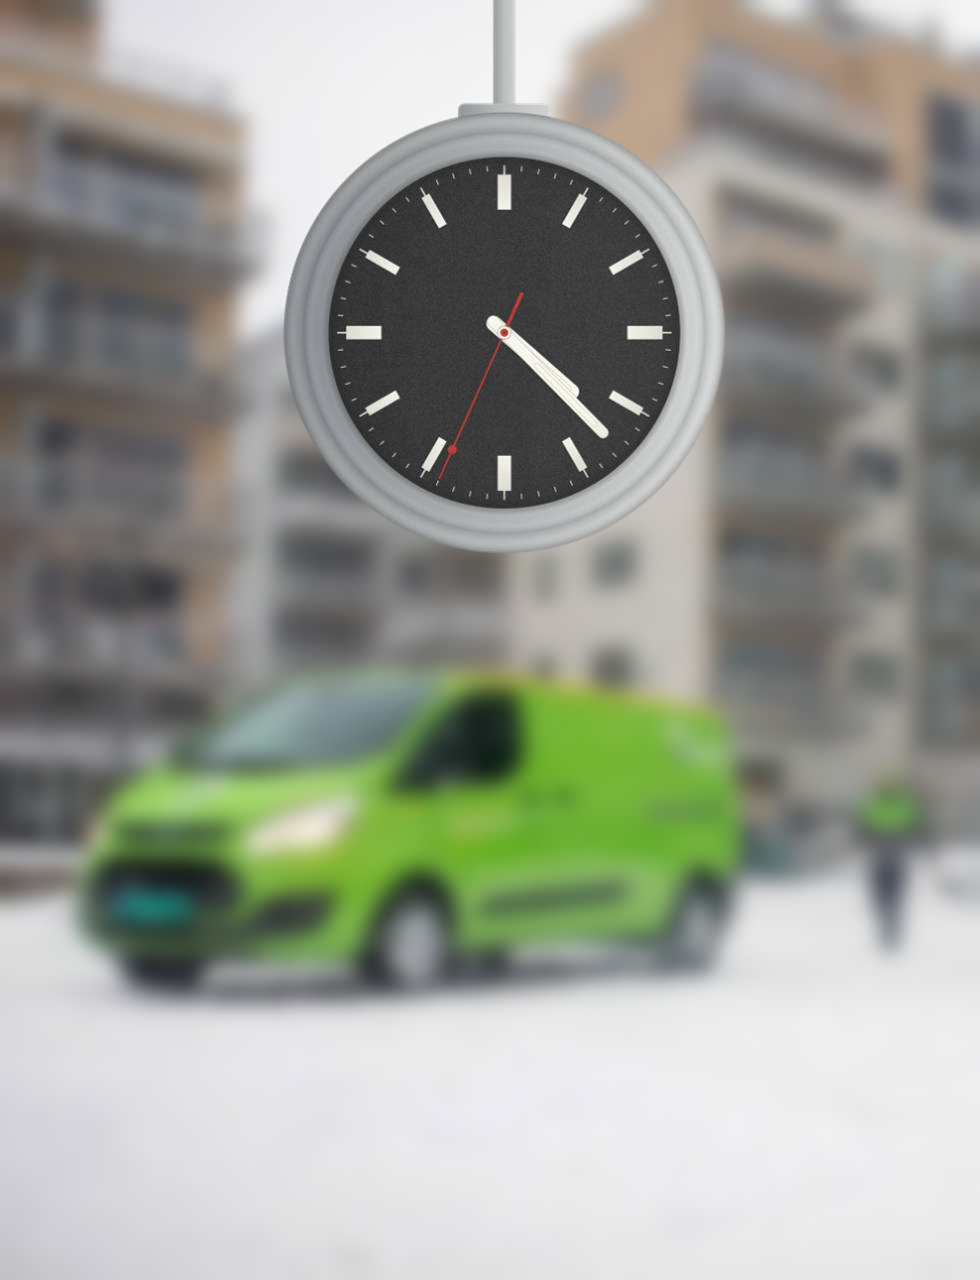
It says 4:22:34
